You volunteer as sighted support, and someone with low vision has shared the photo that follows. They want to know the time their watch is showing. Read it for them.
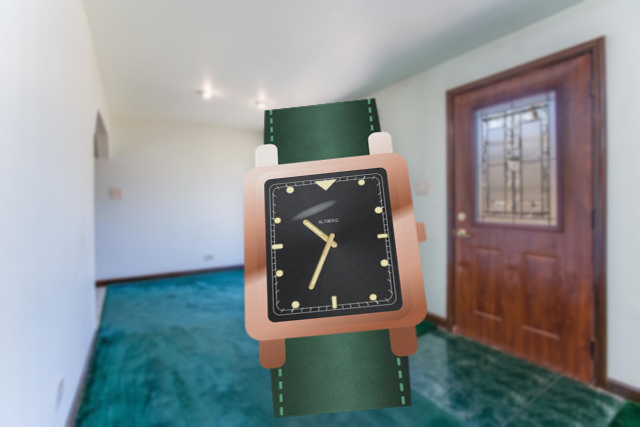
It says 10:34
